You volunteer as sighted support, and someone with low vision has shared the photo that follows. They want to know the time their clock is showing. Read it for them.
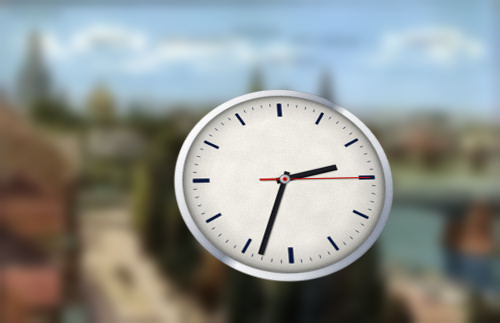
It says 2:33:15
